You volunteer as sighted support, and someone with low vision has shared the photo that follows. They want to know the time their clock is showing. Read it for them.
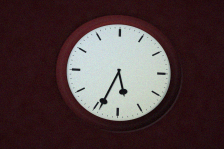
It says 5:34
